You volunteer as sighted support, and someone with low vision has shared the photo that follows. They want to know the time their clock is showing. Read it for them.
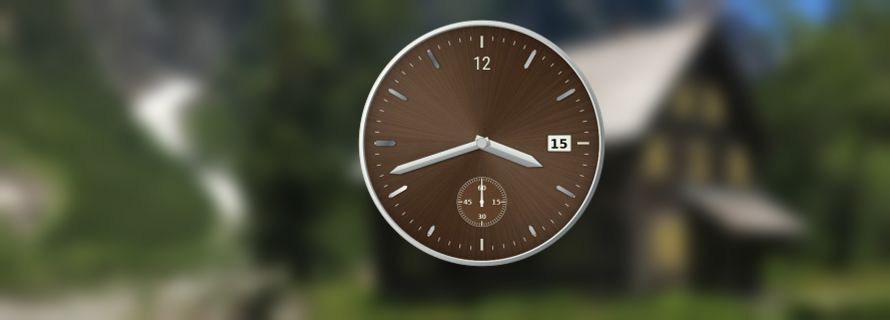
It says 3:42
